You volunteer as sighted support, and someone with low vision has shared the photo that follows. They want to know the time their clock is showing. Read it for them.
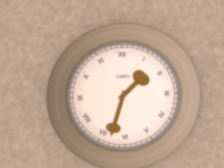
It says 1:33
